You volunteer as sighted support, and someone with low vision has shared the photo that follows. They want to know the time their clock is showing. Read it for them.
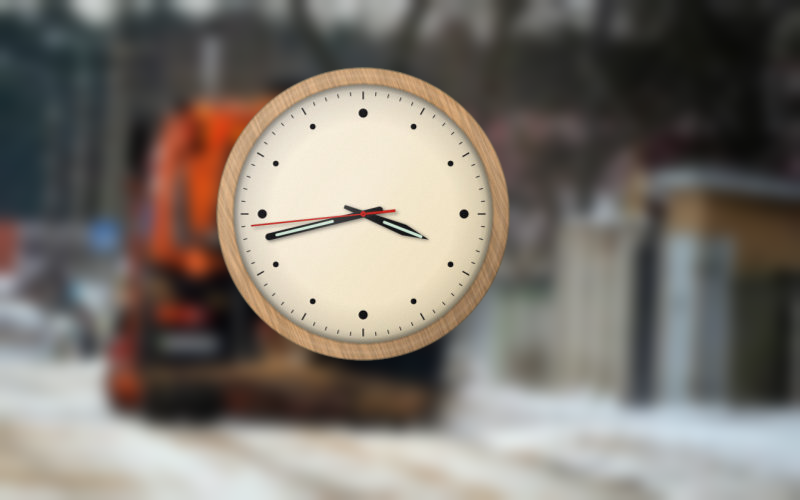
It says 3:42:44
